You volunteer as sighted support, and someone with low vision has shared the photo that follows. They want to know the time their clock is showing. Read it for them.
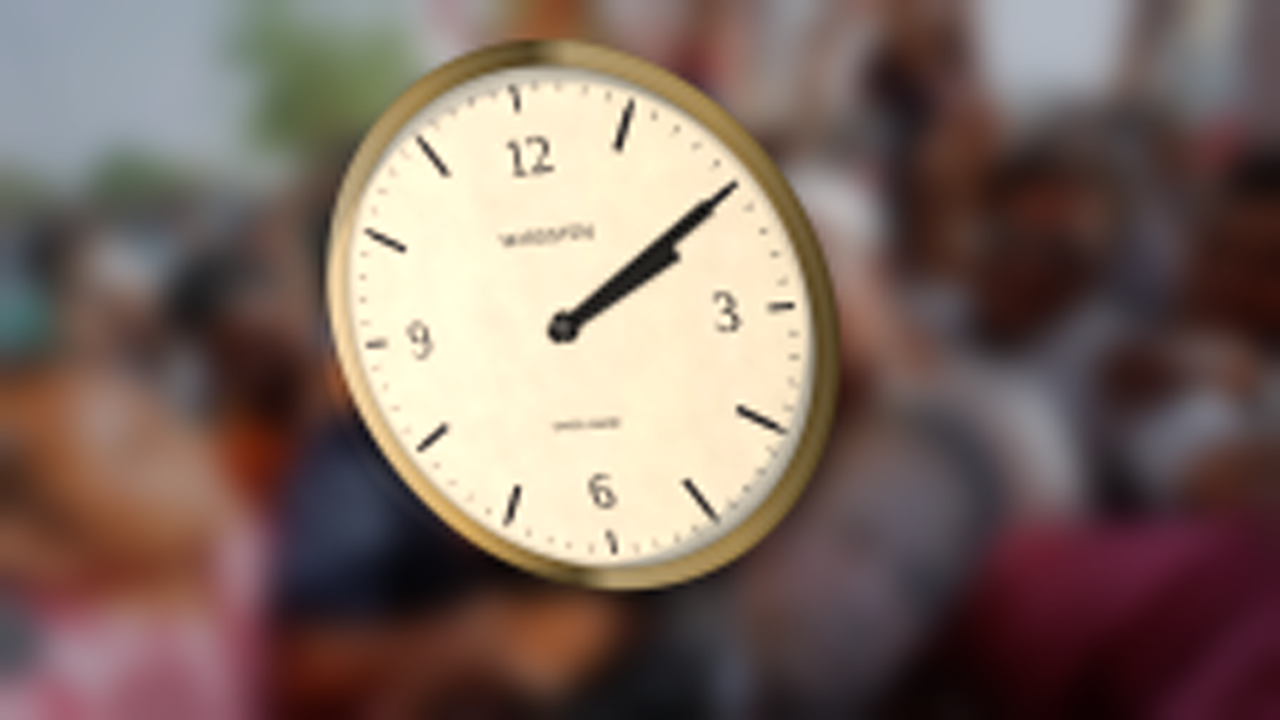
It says 2:10
